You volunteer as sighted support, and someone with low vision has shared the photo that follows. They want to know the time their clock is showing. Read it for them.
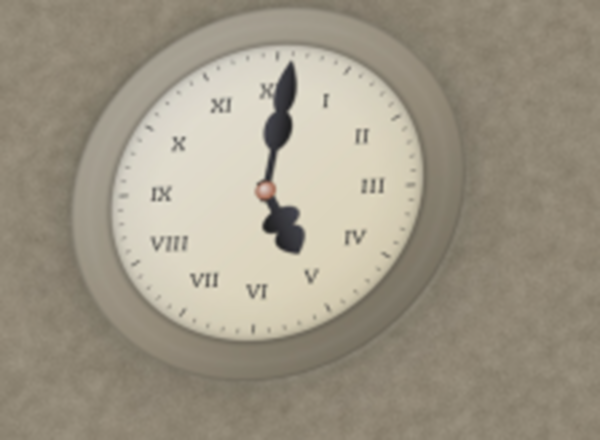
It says 5:01
